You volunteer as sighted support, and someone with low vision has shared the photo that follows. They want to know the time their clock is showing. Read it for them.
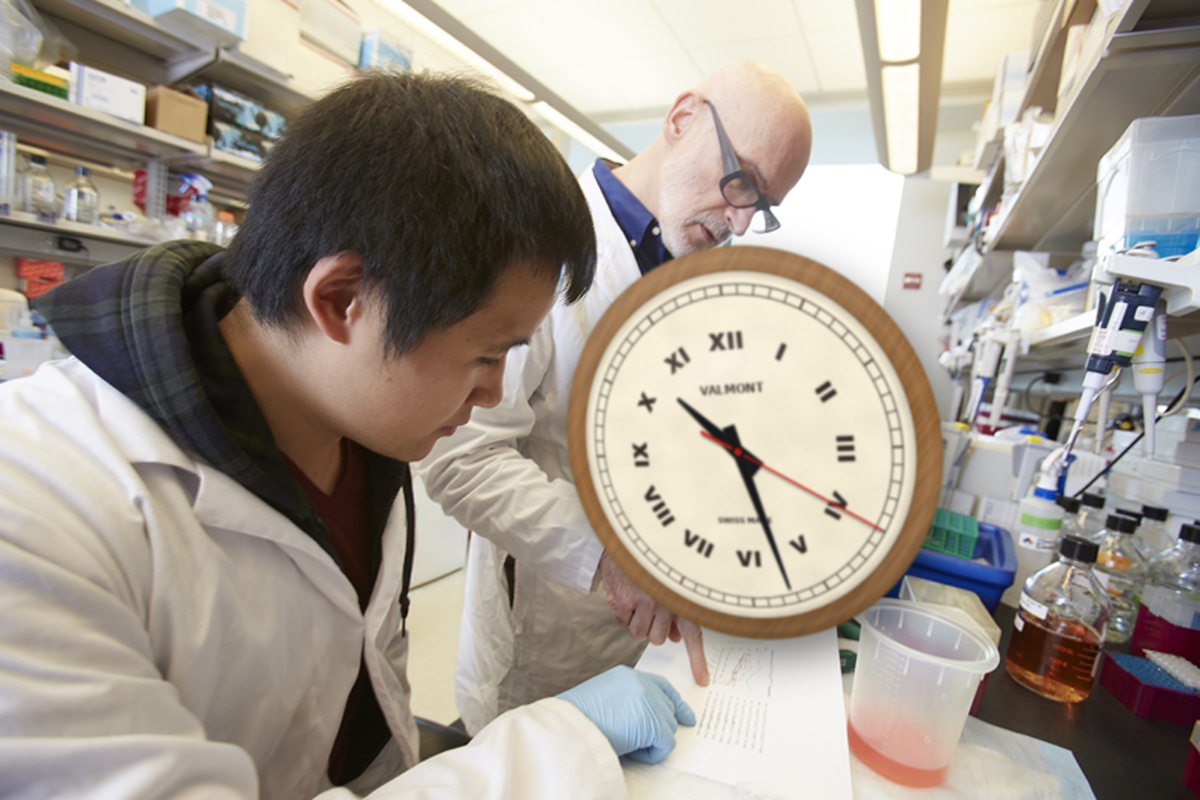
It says 10:27:20
